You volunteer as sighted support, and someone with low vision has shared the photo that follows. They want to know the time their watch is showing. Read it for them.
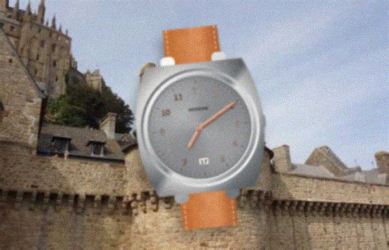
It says 7:10
